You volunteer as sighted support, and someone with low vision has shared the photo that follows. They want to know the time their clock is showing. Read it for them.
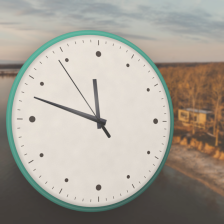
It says 11:47:54
